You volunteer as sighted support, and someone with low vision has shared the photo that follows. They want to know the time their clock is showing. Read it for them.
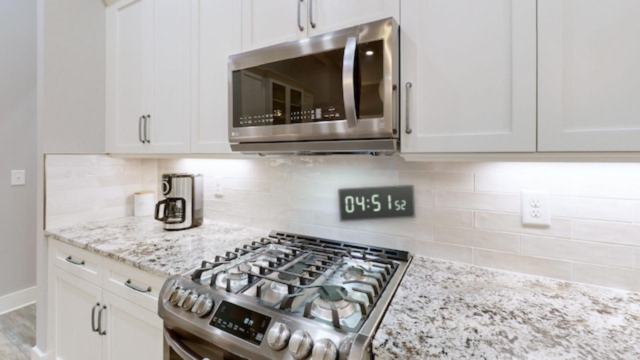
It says 4:51
